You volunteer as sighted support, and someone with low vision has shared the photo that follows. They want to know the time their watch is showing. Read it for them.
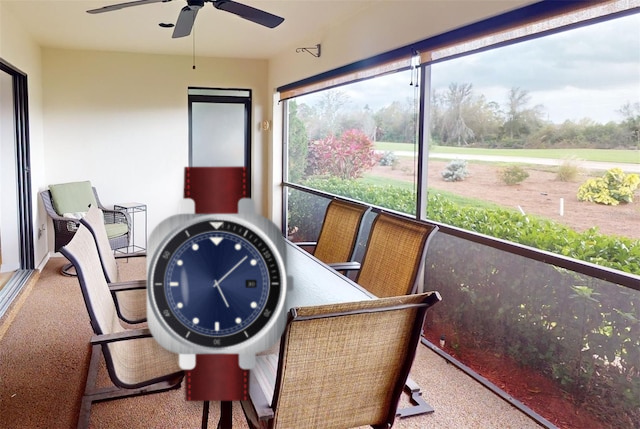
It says 5:08
